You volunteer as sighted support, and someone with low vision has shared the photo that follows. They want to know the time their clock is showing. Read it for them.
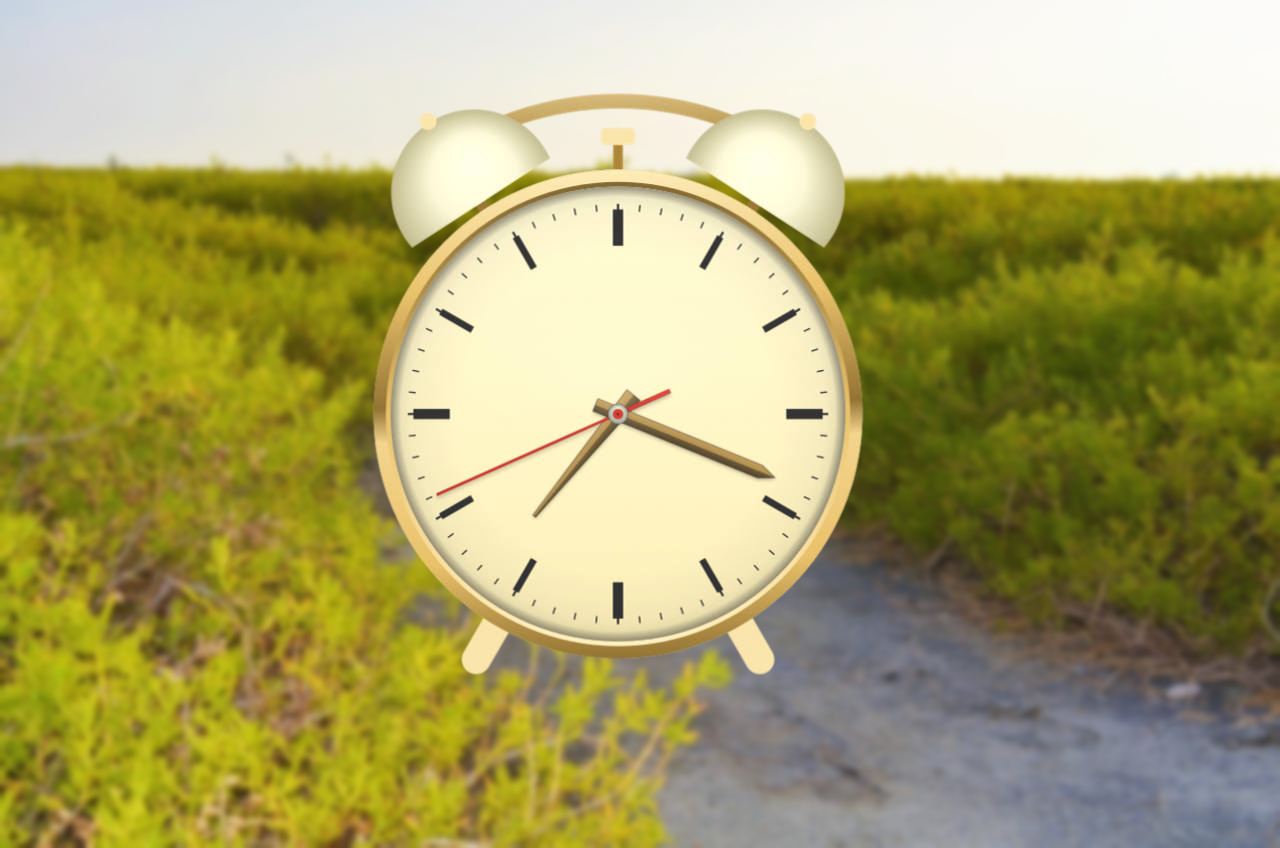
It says 7:18:41
